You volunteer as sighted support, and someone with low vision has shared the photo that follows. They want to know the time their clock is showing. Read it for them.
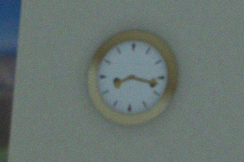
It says 8:17
